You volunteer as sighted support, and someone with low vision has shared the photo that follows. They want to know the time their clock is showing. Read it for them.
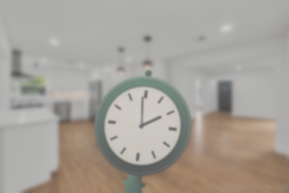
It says 1:59
